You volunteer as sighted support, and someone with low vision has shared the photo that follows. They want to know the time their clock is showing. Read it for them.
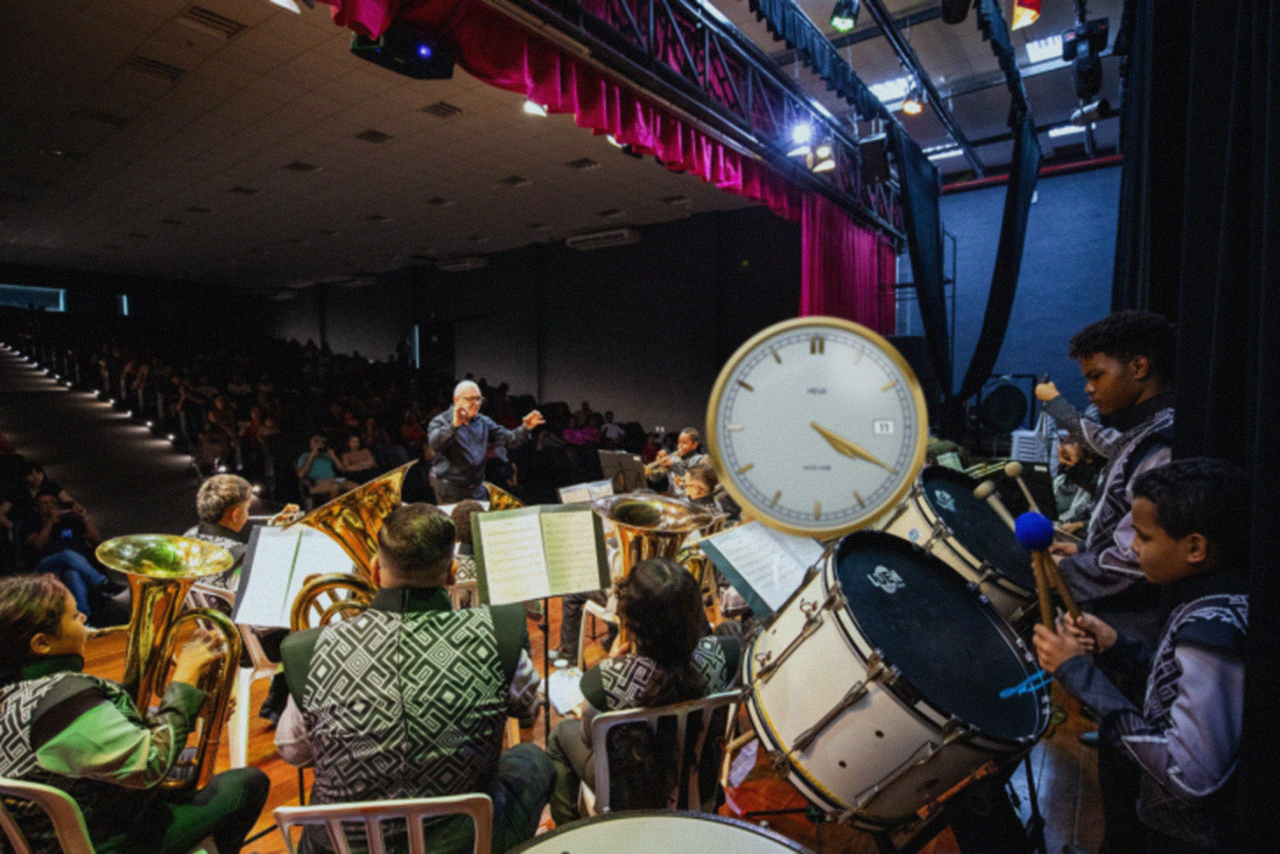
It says 4:20
